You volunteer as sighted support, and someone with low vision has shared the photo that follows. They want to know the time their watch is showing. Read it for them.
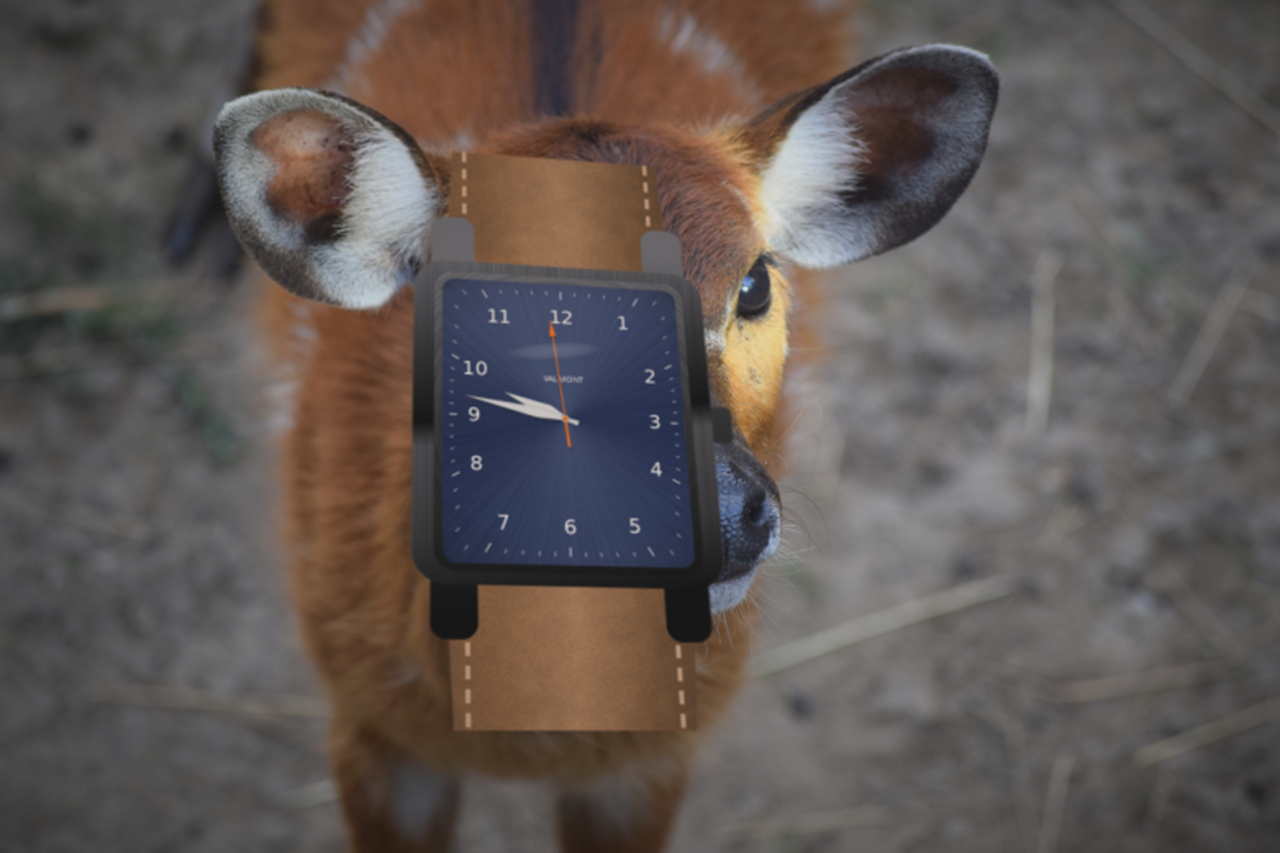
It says 9:46:59
